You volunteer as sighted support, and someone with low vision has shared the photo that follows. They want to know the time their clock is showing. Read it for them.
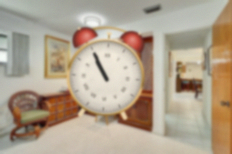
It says 10:55
